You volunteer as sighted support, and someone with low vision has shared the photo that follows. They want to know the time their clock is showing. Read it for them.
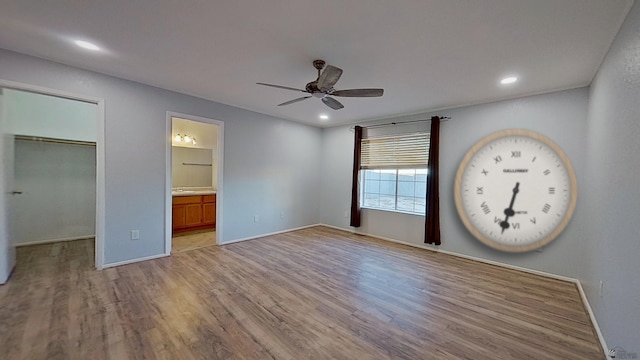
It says 6:33
